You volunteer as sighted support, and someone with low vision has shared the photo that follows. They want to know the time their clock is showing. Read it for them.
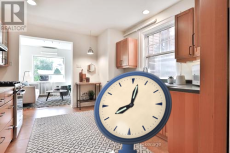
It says 8:02
